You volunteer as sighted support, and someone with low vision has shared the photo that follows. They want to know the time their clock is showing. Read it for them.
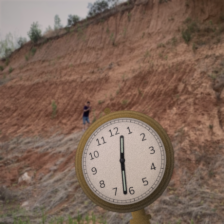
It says 12:32
